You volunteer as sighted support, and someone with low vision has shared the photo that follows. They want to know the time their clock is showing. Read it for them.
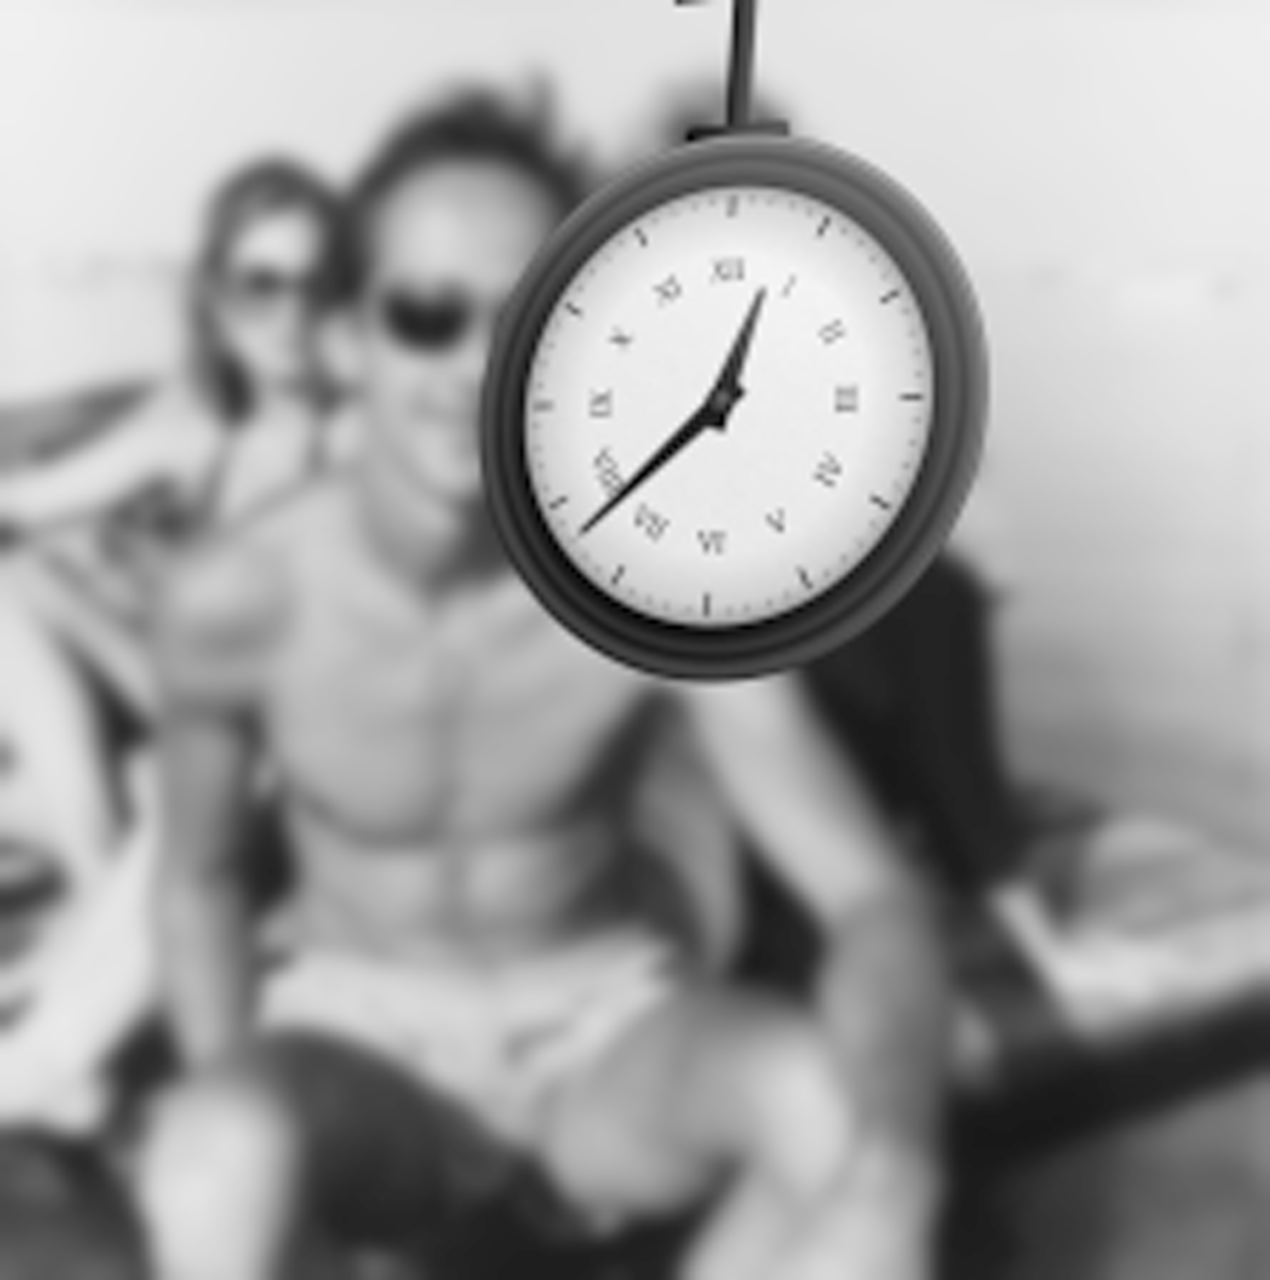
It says 12:38
